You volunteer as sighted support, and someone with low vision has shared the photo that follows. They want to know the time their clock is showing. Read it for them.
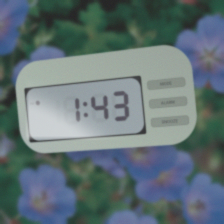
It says 1:43
